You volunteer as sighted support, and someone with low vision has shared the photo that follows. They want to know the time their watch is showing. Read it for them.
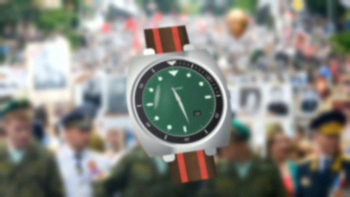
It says 11:28
